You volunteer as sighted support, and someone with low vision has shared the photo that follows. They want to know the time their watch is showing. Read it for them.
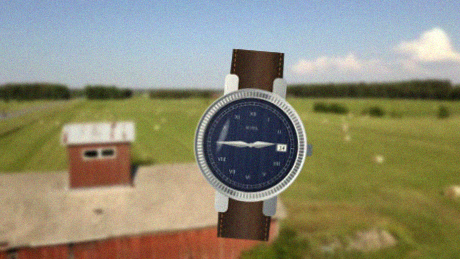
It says 2:45
